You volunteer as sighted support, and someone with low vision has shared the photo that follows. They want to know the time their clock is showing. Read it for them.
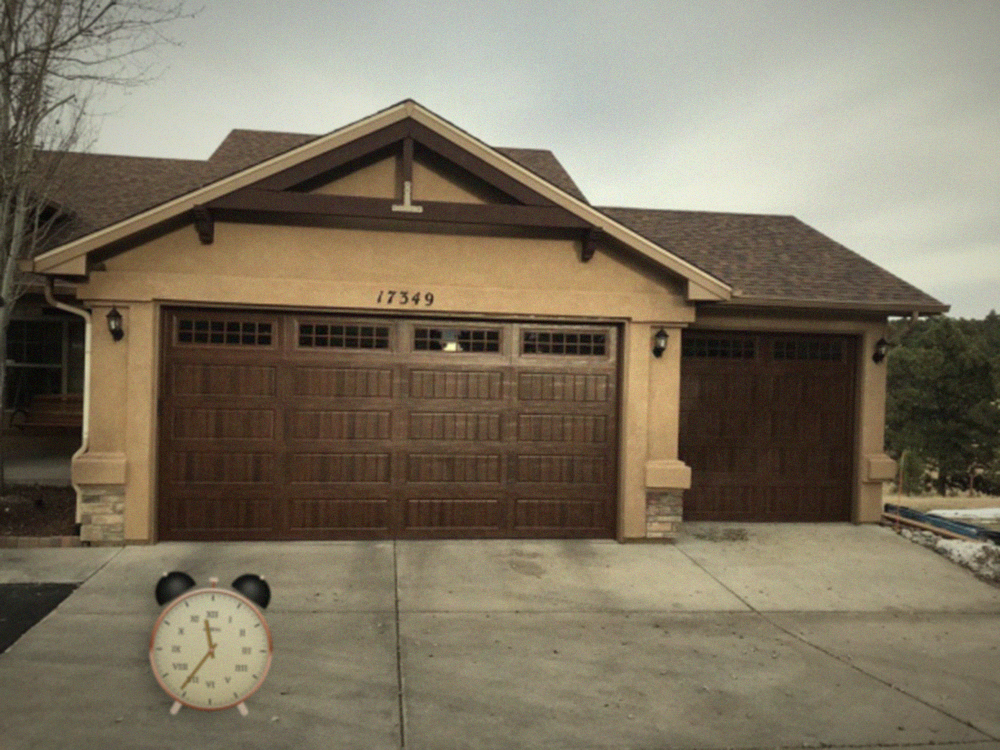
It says 11:36
